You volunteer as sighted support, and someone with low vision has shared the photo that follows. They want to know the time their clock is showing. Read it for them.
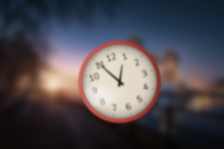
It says 12:55
